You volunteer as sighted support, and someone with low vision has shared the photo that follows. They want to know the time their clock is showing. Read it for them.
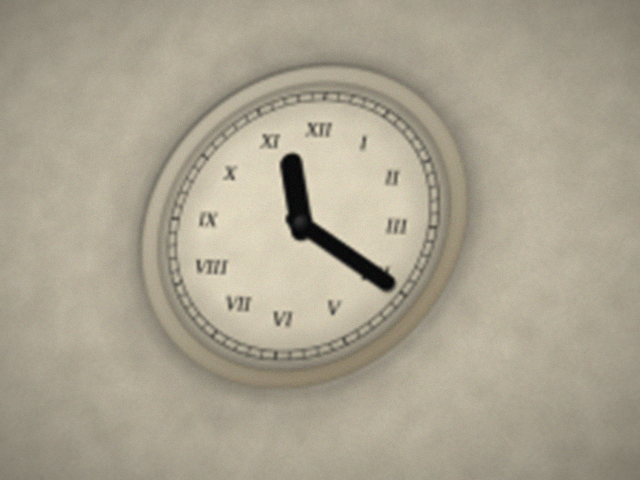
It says 11:20
